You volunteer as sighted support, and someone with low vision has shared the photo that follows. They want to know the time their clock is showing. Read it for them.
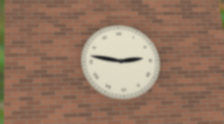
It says 2:47
